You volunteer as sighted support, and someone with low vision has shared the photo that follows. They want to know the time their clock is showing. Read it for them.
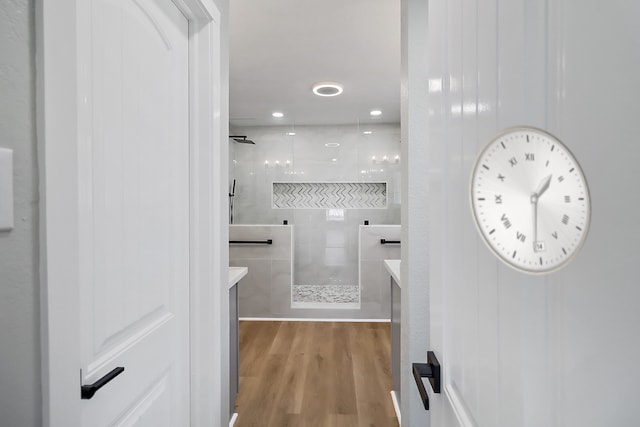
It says 1:31
